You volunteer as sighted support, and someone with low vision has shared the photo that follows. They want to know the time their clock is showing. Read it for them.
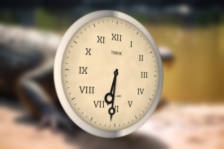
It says 6:31
